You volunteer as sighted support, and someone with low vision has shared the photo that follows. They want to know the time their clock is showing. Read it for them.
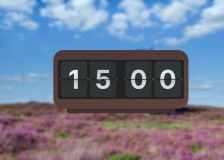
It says 15:00
